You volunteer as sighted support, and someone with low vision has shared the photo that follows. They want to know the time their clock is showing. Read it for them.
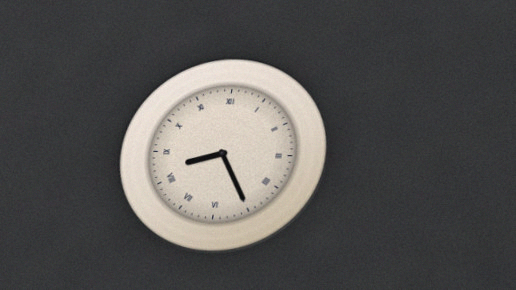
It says 8:25
